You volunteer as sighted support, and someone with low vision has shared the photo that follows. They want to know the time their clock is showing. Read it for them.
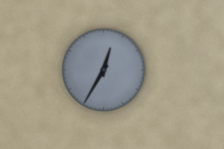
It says 12:35
